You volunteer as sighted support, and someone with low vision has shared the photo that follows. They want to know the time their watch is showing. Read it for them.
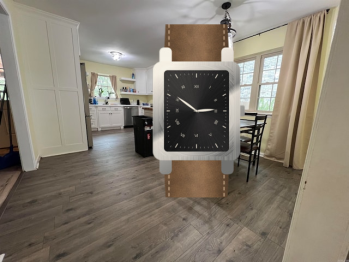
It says 2:51
